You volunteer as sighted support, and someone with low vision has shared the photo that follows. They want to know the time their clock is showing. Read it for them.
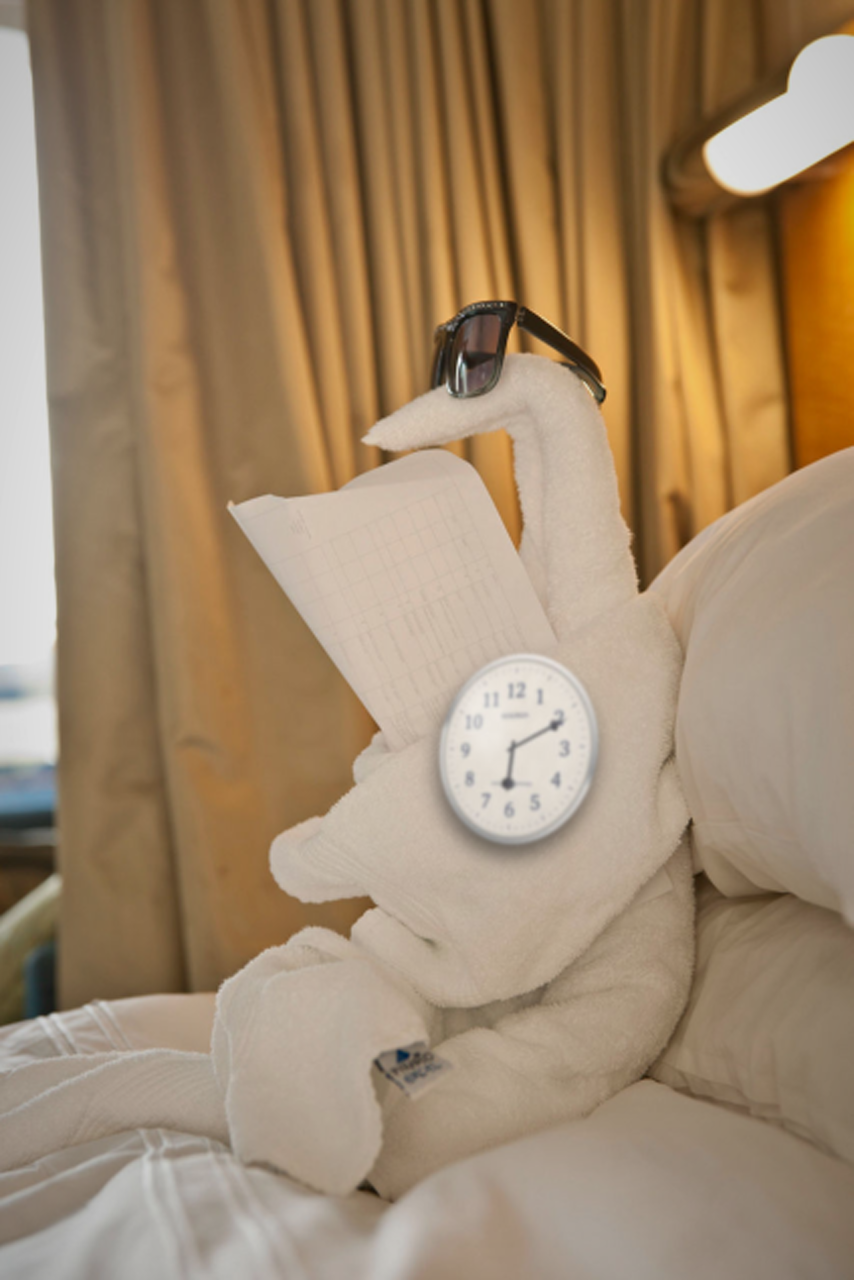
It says 6:11
